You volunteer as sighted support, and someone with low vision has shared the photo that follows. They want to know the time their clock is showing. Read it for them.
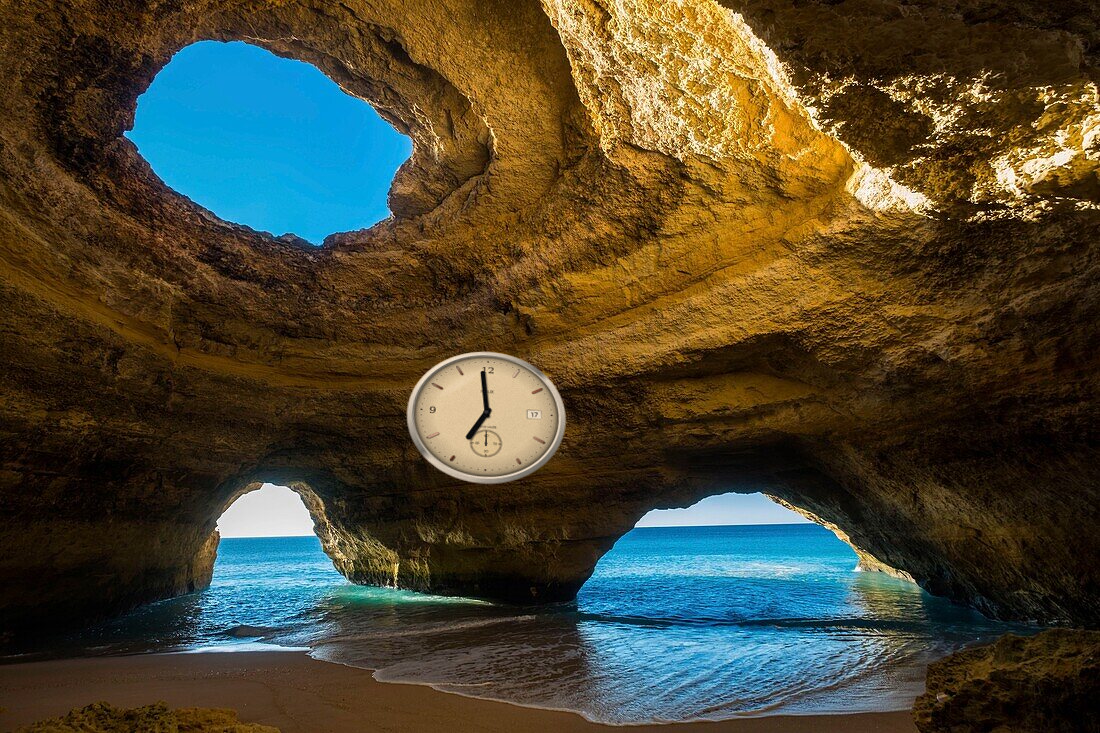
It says 6:59
